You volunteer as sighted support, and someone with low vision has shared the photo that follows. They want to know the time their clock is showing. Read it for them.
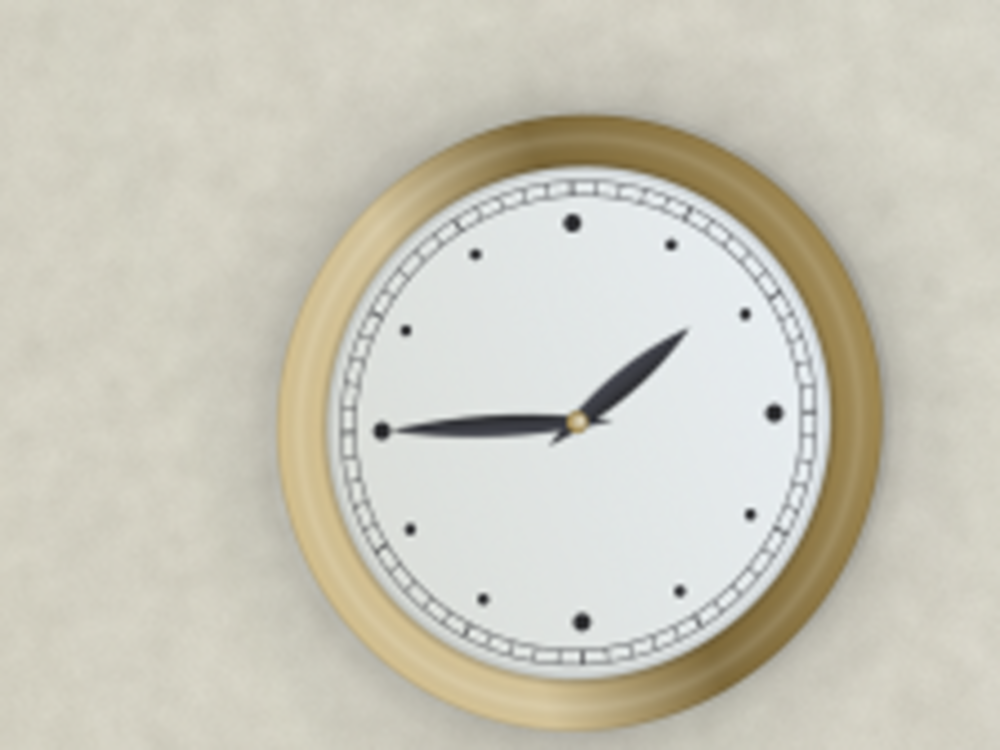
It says 1:45
